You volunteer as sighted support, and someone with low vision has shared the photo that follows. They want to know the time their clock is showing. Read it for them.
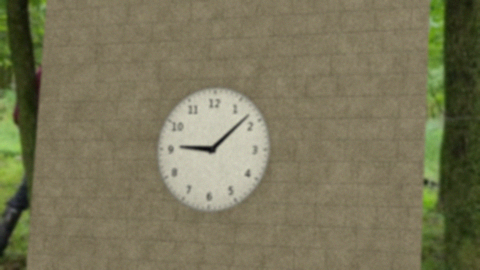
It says 9:08
